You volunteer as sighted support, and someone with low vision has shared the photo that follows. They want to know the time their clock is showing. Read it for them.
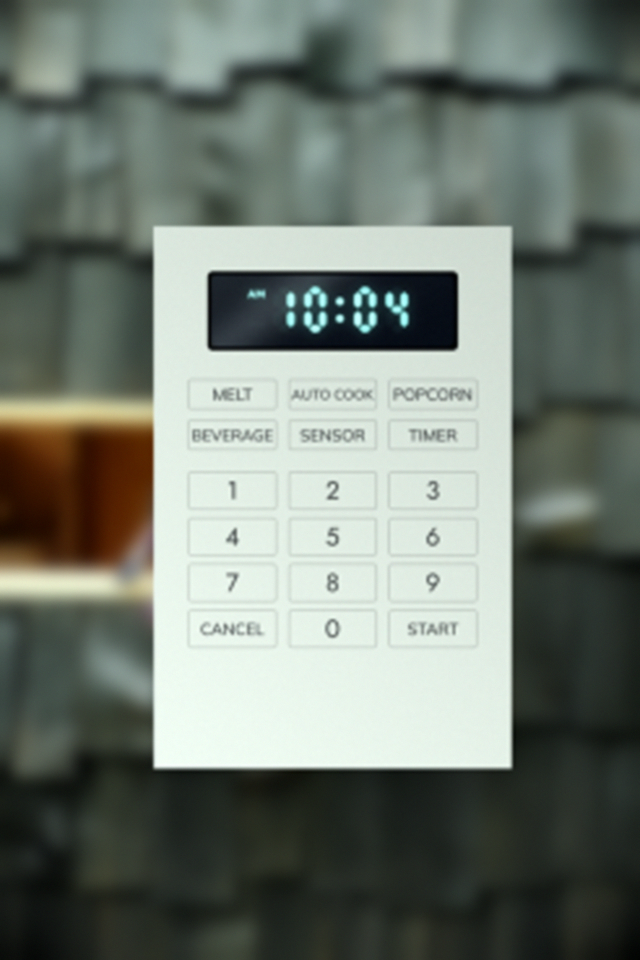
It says 10:04
